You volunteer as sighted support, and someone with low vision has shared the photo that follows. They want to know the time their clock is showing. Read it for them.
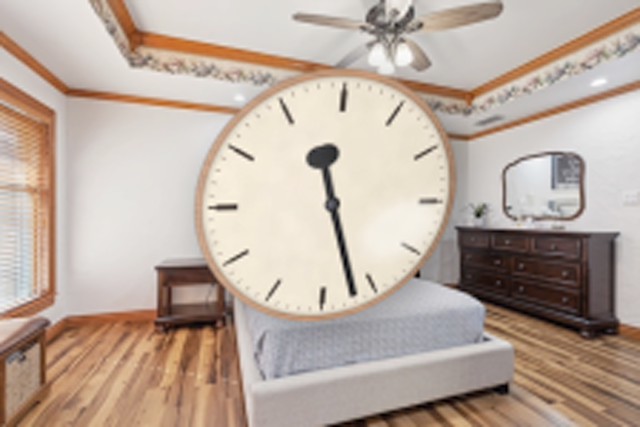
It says 11:27
